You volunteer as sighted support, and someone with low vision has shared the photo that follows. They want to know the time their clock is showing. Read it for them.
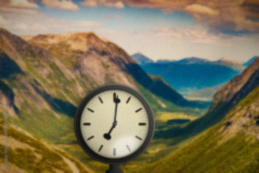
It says 7:01
